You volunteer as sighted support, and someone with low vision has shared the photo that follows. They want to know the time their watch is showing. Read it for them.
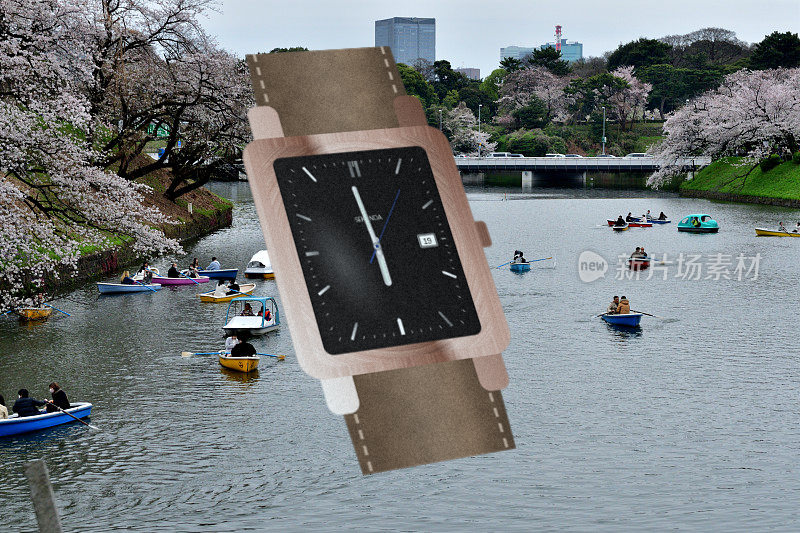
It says 5:59:06
